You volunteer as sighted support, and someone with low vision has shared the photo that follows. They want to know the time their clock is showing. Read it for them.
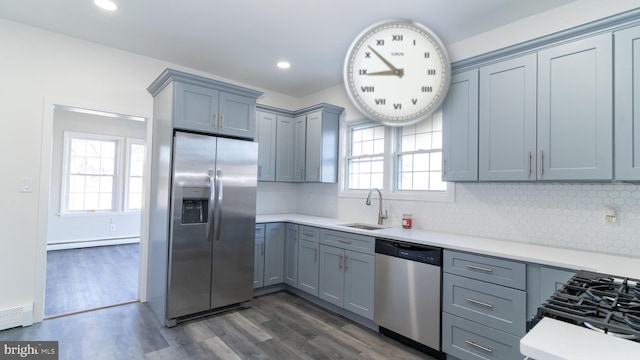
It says 8:52
